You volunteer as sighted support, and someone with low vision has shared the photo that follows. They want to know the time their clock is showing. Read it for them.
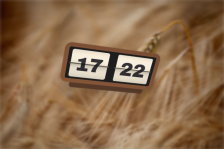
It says 17:22
